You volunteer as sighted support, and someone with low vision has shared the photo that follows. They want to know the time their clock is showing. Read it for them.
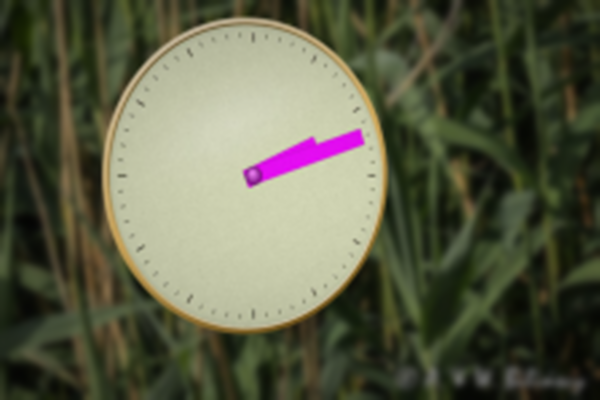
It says 2:12
